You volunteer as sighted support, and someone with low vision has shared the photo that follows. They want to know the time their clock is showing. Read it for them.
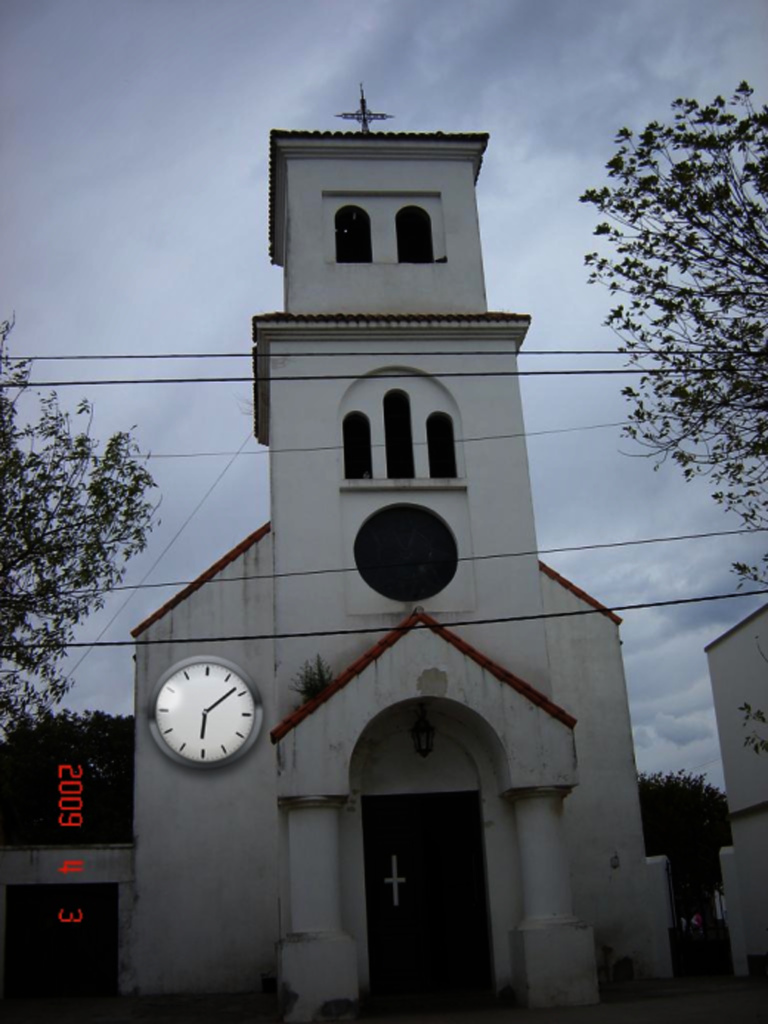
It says 6:08
